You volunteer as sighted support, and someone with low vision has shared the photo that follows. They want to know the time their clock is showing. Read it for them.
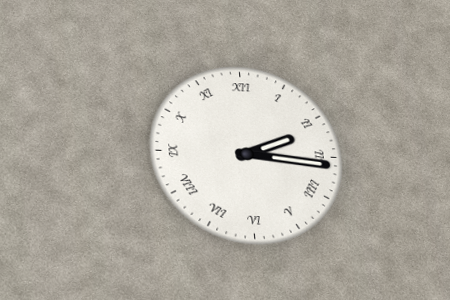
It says 2:16
